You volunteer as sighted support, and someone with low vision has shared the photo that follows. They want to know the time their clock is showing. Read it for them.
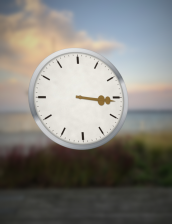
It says 3:16
